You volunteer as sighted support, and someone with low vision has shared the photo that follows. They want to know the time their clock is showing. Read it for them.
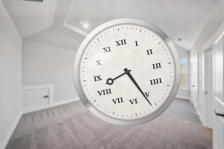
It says 8:26
